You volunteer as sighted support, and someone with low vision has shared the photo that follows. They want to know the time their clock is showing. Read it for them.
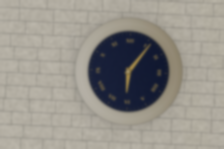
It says 6:06
